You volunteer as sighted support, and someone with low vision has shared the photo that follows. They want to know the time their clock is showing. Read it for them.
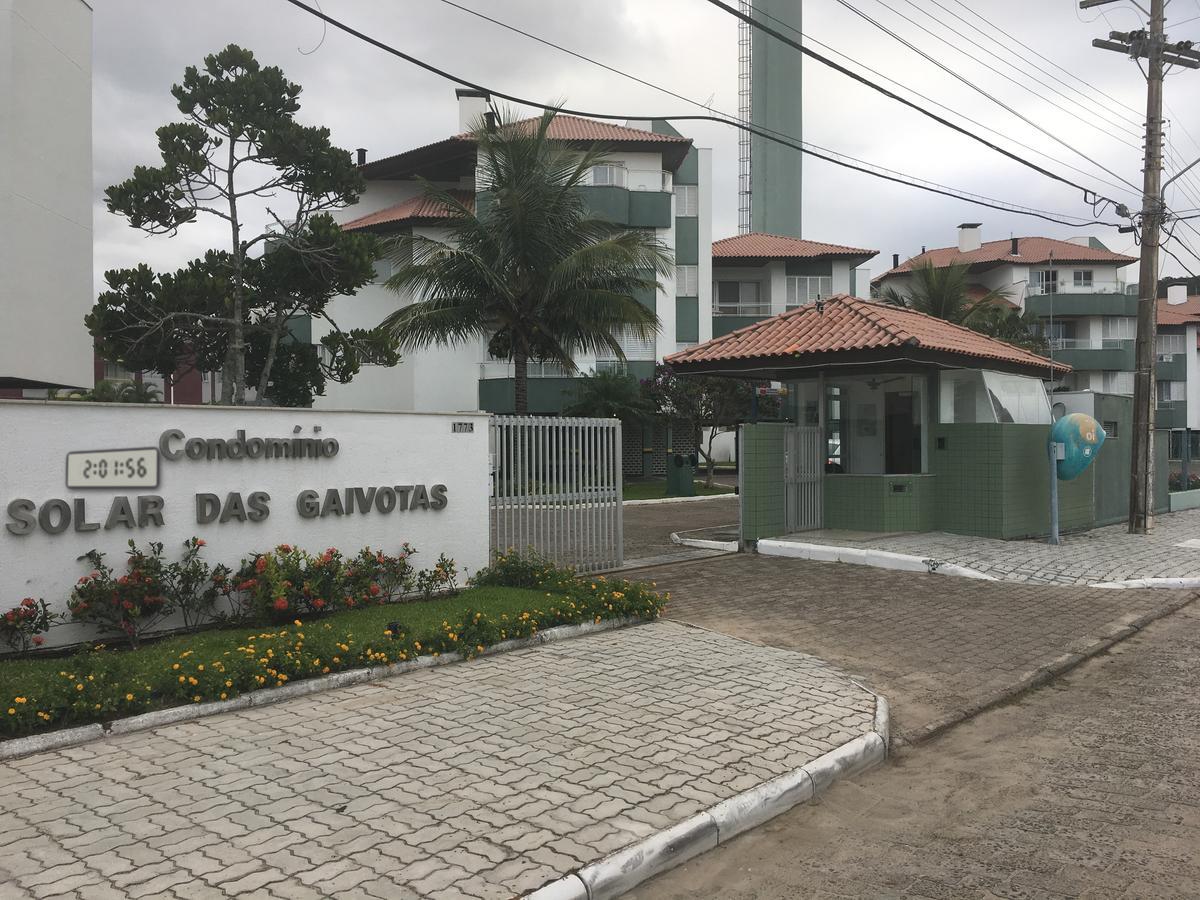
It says 2:01:56
